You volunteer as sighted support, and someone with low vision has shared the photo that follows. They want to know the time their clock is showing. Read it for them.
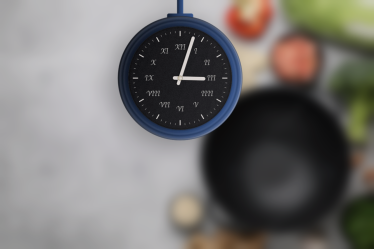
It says 3:03
